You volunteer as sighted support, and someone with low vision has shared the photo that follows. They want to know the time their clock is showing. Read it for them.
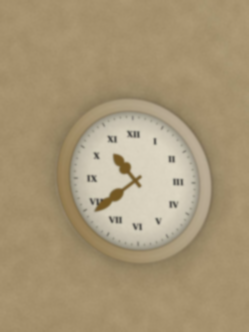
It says 10:39
